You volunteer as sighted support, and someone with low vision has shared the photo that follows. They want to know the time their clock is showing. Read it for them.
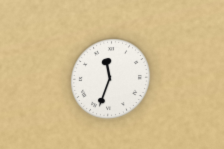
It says 11:33
